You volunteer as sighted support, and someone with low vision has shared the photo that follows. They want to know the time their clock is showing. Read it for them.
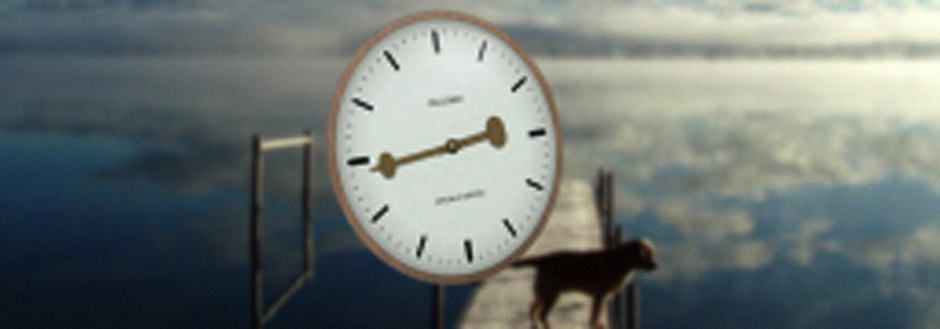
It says 2:44
